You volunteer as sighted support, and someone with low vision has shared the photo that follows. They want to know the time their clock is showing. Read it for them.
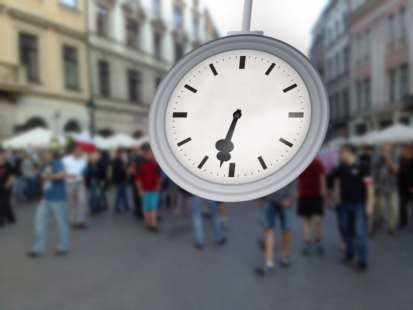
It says 6:32
